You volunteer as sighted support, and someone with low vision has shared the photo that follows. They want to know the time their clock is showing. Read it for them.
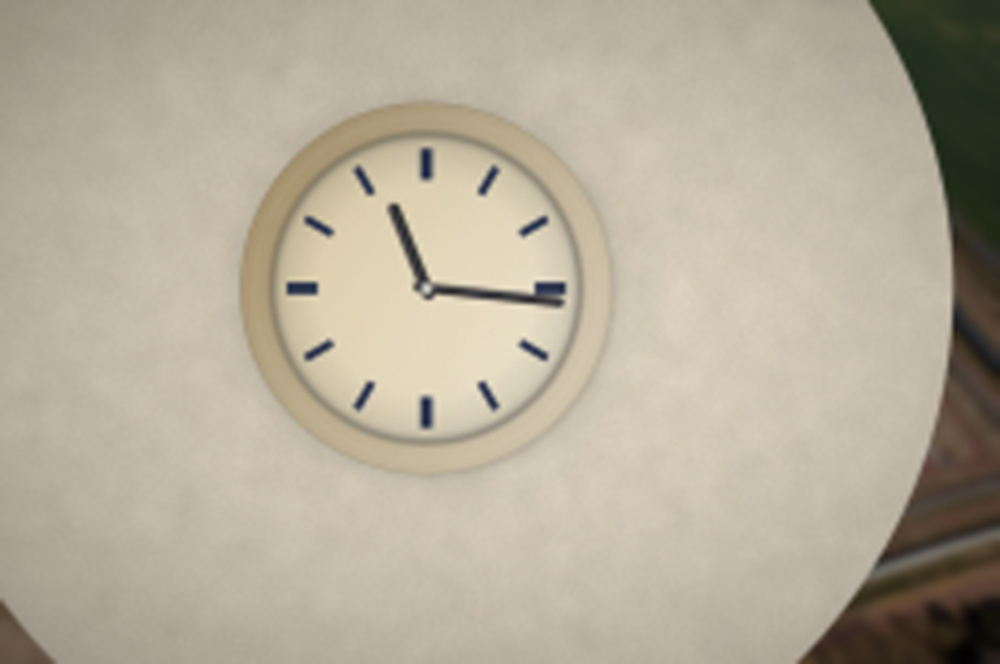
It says 11:16
